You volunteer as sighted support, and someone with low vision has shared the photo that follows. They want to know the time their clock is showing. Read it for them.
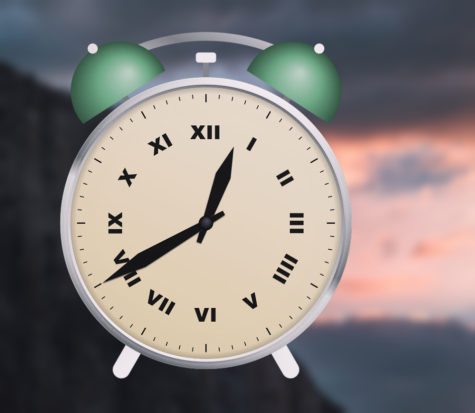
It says 12:40
